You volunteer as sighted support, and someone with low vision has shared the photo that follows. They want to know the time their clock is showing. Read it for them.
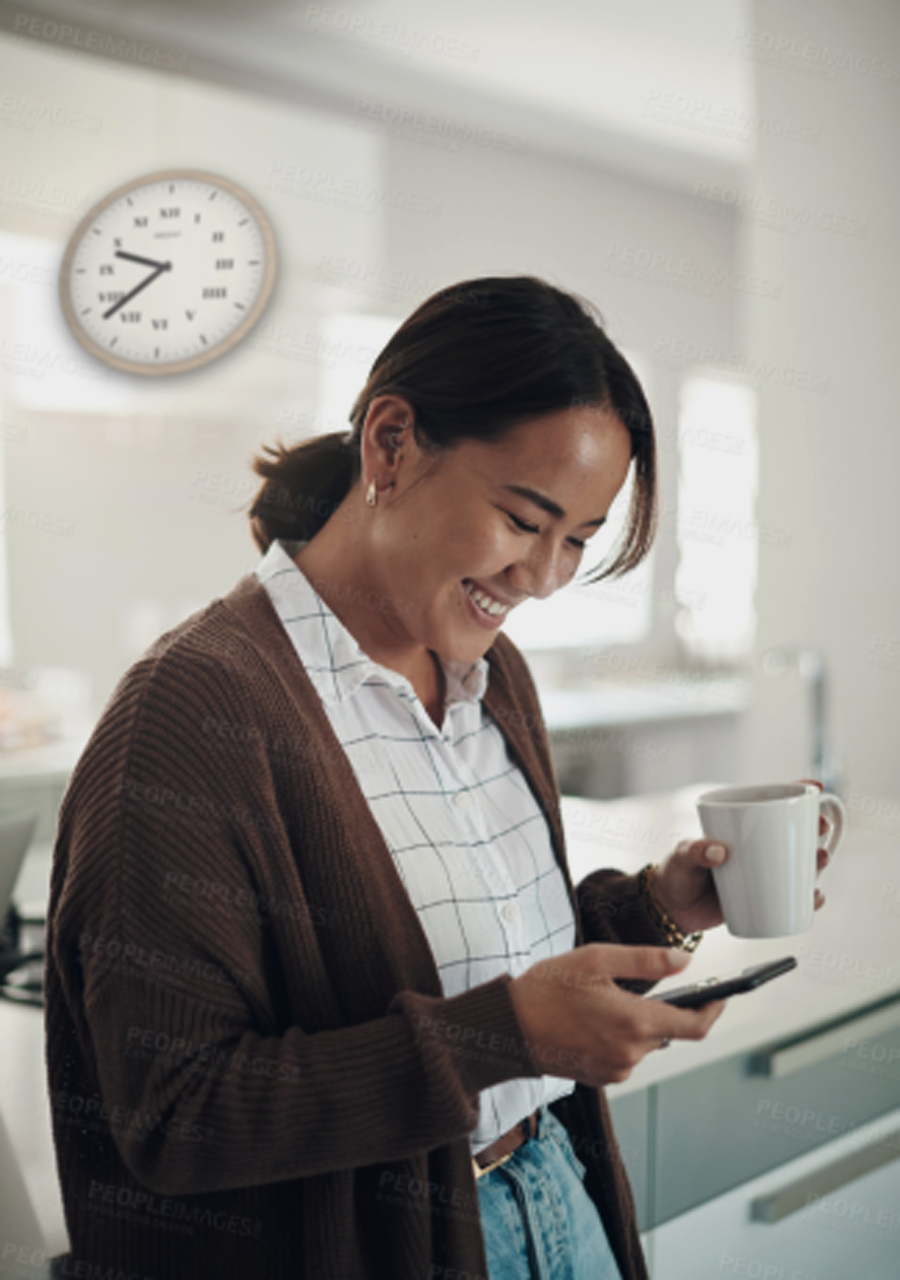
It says 9:38
